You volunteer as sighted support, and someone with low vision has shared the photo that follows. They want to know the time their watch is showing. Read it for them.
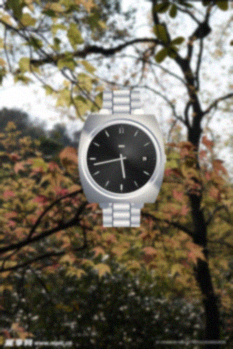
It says 5:43
